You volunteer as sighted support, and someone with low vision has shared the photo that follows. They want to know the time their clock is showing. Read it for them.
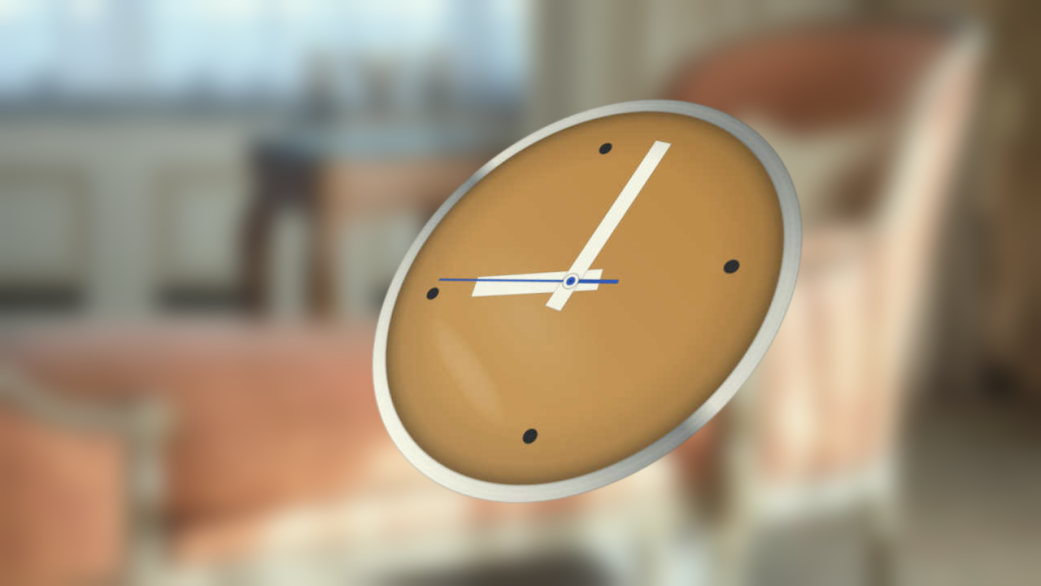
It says 9:03:46
